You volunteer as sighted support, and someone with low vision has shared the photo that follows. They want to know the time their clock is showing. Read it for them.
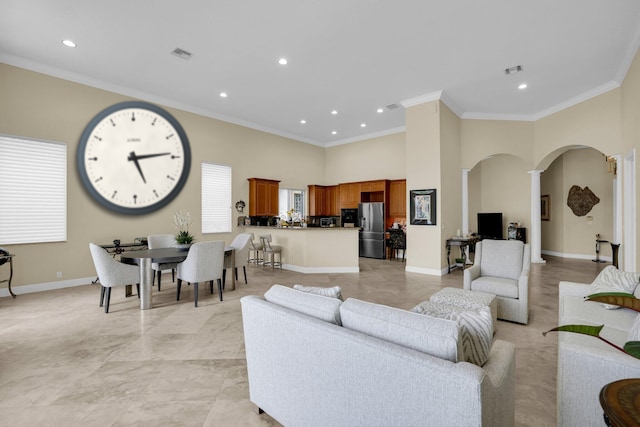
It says 5:14
